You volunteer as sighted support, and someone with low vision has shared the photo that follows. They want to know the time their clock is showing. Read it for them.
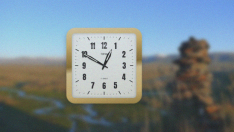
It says 12:50
